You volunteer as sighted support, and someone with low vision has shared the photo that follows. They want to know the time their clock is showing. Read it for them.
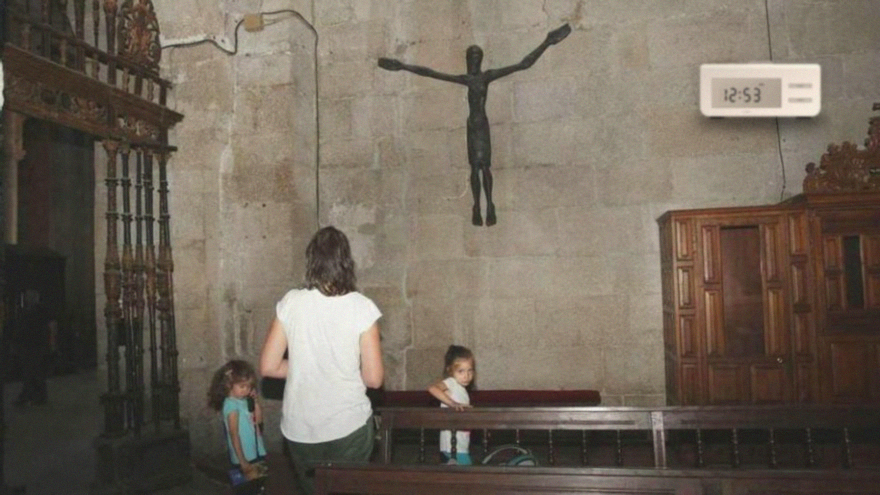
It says 12:53
